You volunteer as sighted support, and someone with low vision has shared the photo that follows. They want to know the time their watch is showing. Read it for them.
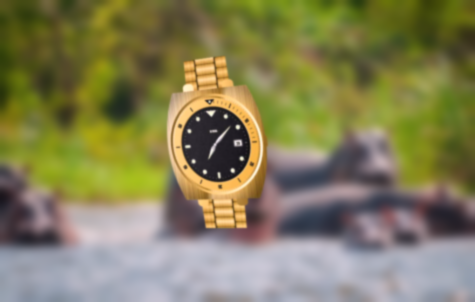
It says 7:08
